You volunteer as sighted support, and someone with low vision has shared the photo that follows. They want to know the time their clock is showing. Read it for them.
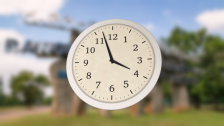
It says 3:57
